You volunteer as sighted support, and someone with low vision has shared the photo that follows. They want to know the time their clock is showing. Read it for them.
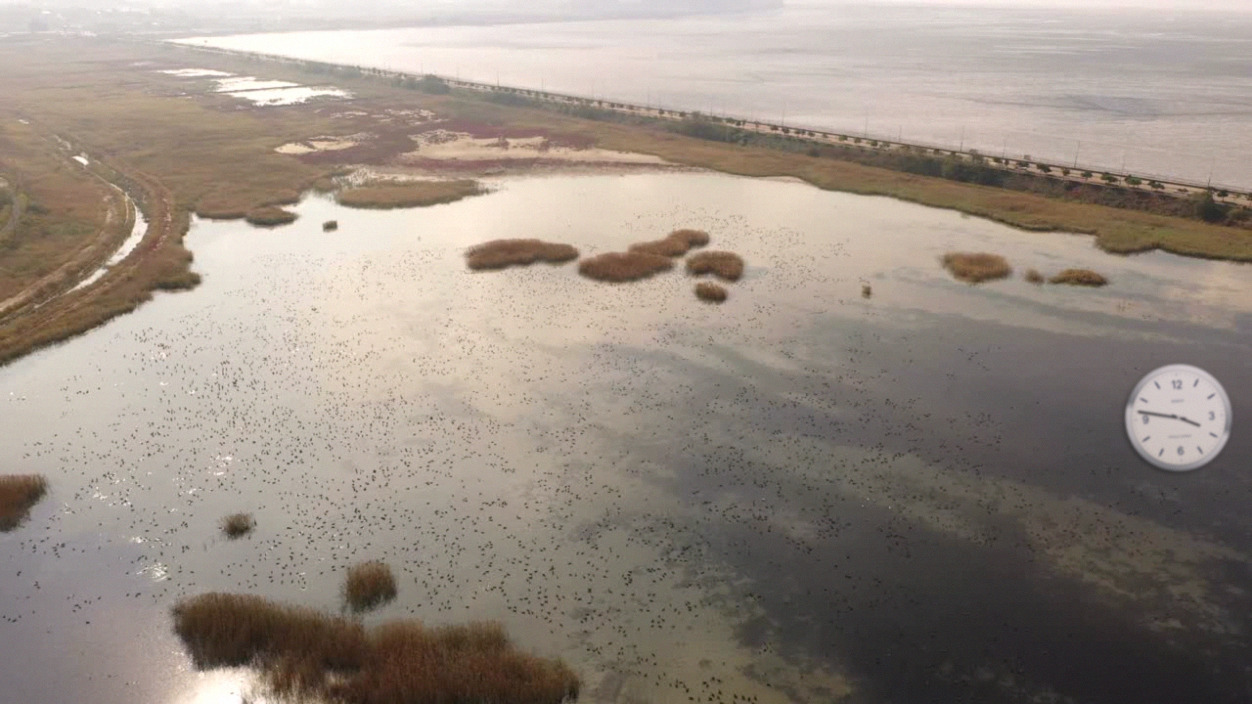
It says 3:47
